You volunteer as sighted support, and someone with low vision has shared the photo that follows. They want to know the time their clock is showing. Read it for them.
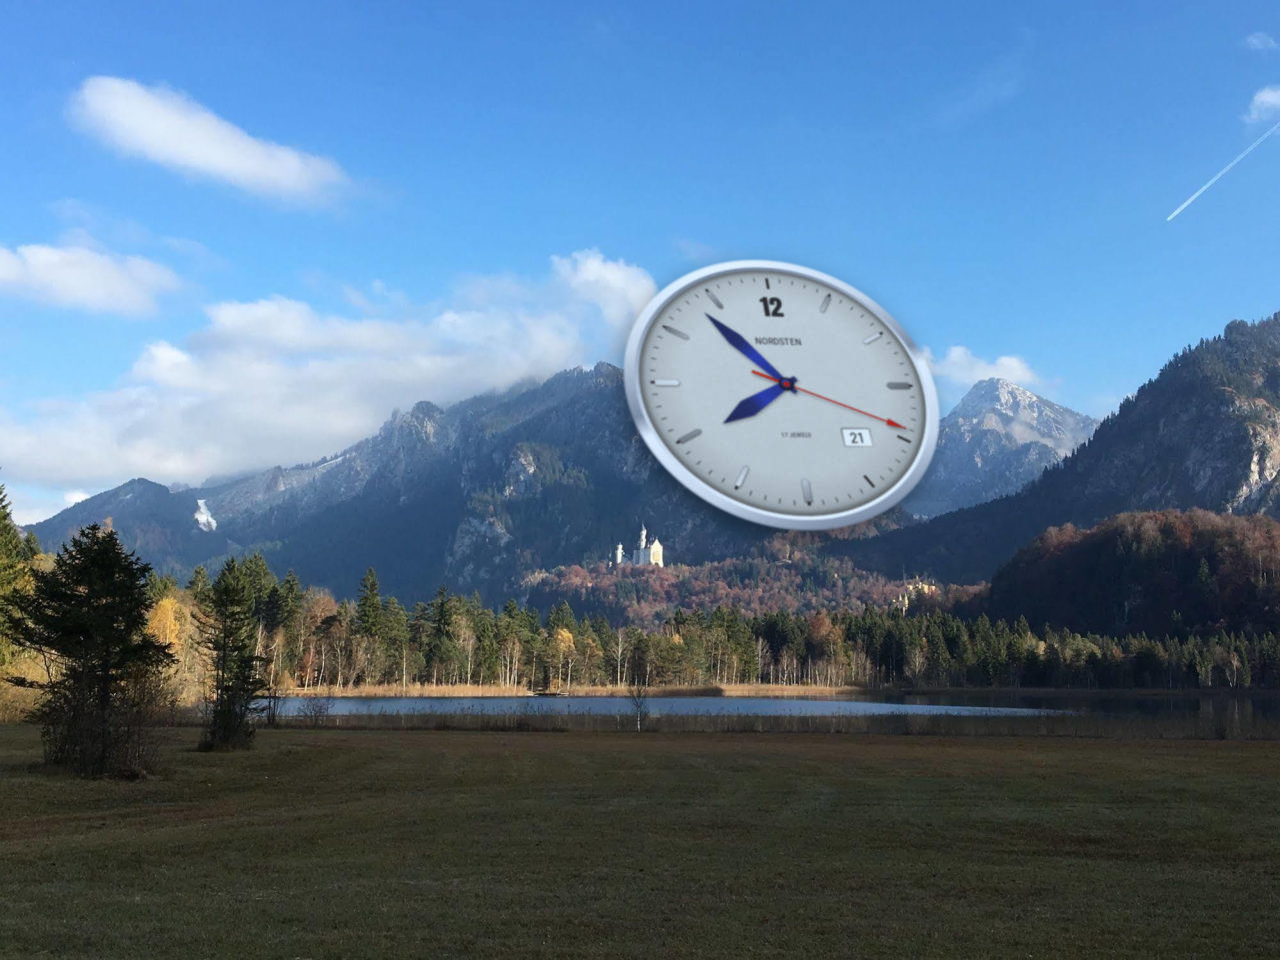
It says 7:53:19
